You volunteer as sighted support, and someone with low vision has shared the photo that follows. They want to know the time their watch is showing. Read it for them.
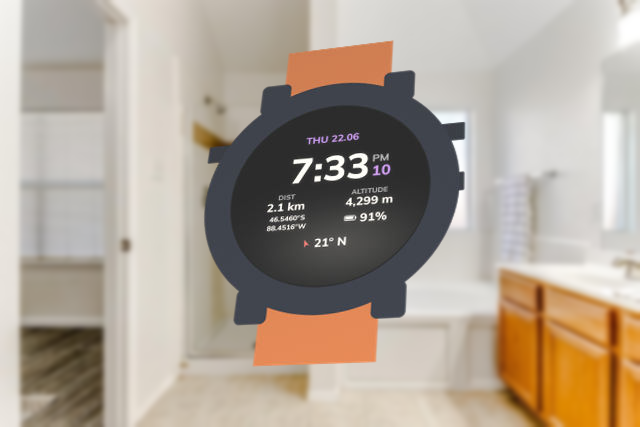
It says 7:33:10
